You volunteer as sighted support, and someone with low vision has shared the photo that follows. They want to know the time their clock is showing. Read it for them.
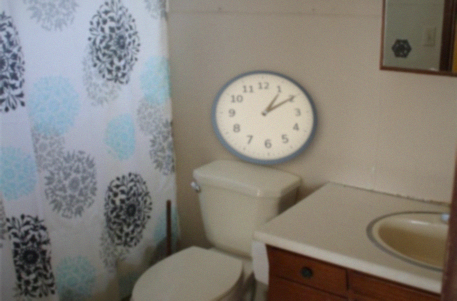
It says 1:10
